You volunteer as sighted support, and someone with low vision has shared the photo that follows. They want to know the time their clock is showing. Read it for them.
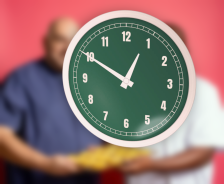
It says 12:50
